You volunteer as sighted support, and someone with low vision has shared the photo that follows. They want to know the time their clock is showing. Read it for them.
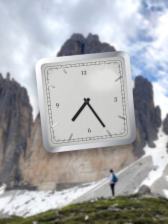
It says 7:25
